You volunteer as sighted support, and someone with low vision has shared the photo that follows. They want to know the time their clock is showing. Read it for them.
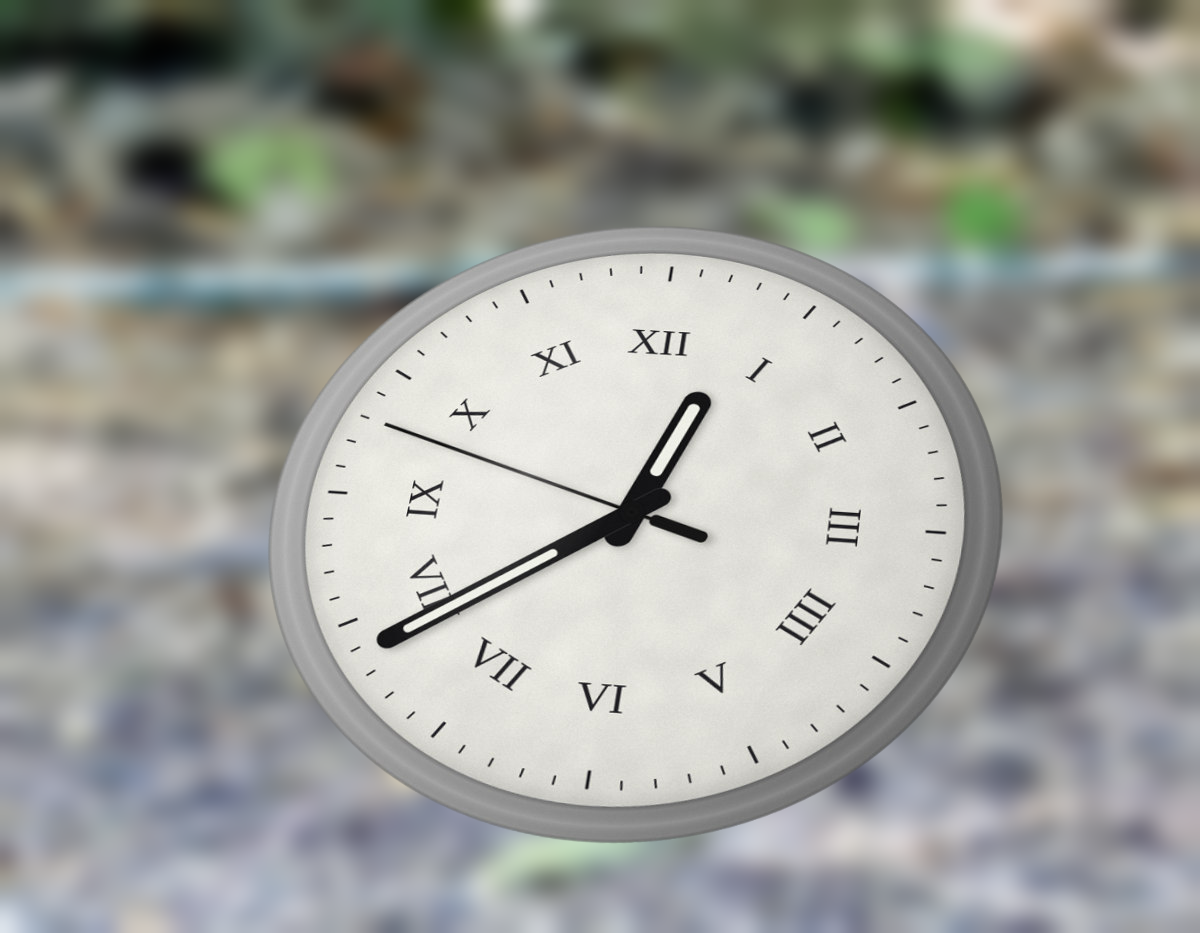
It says 12:38:48
